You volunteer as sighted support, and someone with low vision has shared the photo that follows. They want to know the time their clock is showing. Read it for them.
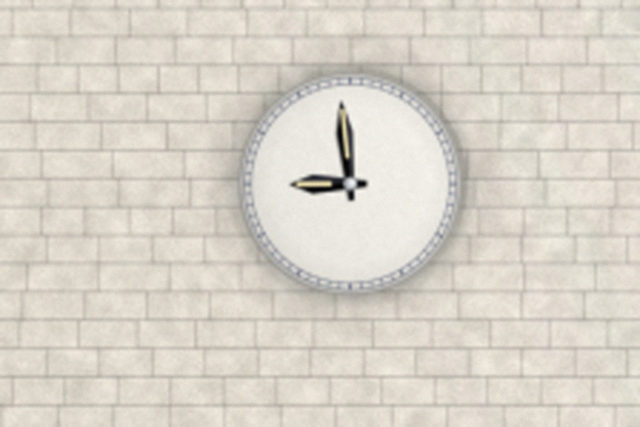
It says 8:59
